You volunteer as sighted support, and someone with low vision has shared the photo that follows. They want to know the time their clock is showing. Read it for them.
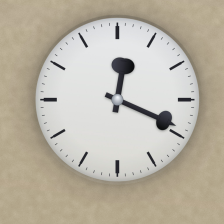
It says 12:19
